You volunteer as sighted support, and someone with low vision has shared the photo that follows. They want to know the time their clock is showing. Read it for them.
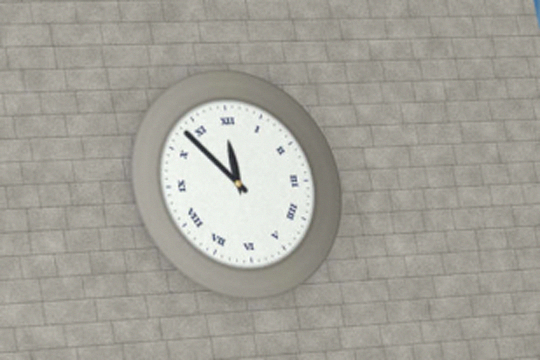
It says 11:53
